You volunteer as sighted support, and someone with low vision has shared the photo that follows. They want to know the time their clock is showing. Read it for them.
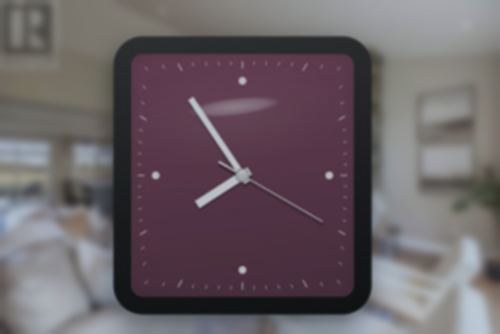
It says 7:54:20
